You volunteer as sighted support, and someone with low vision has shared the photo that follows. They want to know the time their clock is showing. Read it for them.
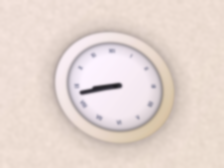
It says 8:43
